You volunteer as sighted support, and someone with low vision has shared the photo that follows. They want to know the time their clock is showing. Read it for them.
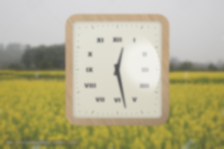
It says 12:28
